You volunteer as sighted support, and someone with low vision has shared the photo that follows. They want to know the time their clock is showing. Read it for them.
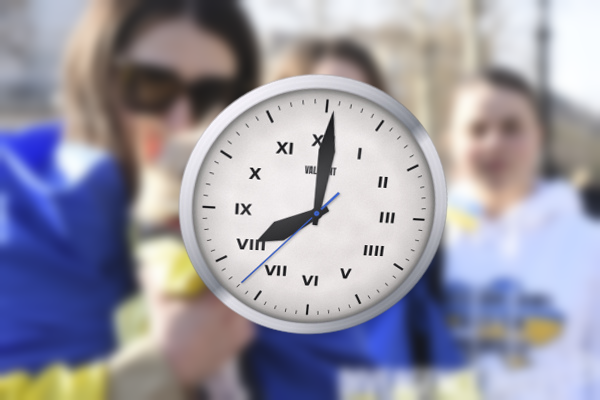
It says 8:00:37
